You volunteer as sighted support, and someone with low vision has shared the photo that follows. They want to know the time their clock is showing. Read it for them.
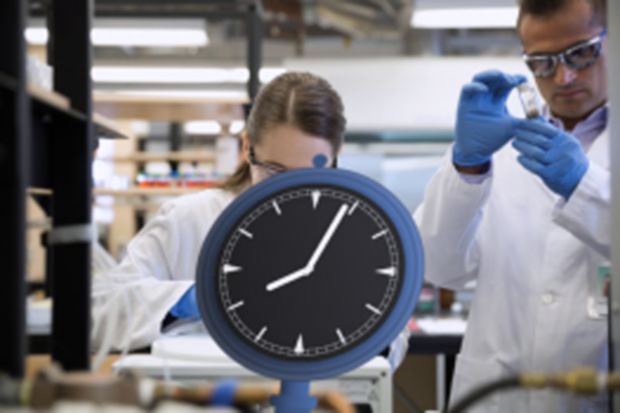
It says 8:04
